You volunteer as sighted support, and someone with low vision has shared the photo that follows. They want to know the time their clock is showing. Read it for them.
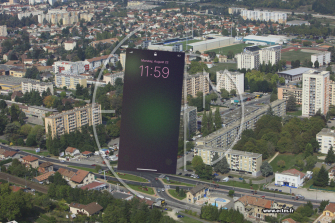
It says 11:59
